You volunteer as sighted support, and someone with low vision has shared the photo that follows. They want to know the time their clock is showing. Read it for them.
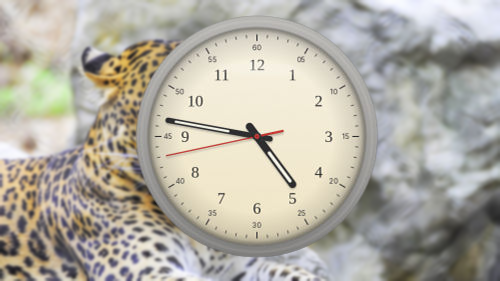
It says 4:46:43
